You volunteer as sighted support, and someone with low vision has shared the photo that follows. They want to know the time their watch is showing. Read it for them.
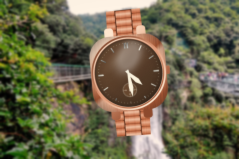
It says 4:29
